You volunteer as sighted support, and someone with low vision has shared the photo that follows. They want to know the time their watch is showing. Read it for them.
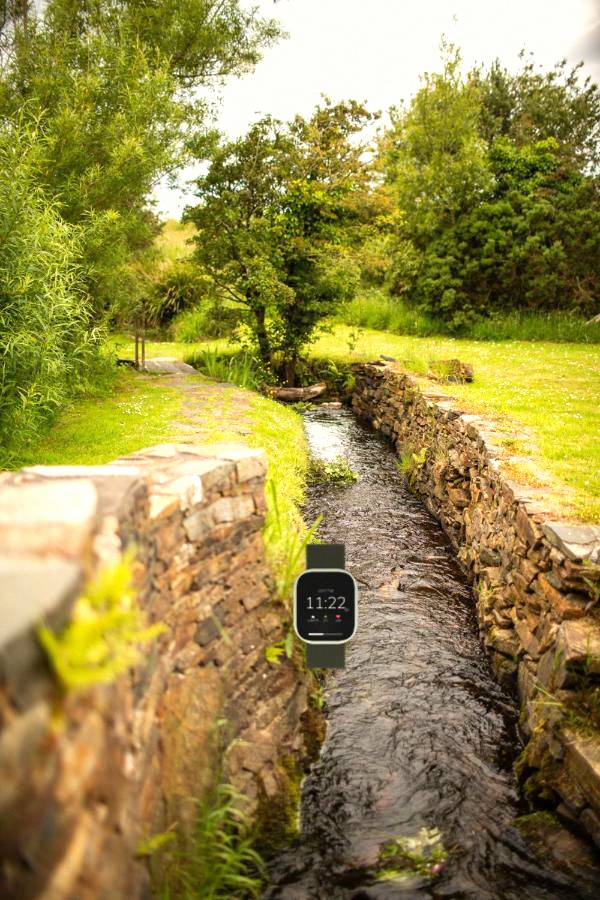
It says 11:22
